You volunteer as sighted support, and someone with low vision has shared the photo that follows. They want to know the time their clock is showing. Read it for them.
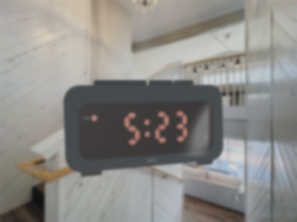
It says 5:23
